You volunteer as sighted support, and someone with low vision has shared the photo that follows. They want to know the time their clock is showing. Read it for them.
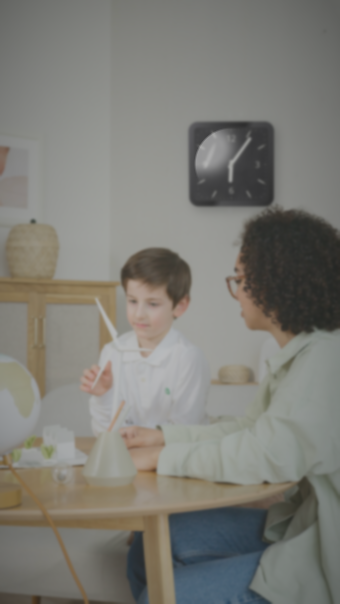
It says 6:06
